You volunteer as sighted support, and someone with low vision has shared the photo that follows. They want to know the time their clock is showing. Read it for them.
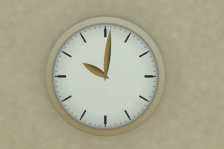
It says 10:01
